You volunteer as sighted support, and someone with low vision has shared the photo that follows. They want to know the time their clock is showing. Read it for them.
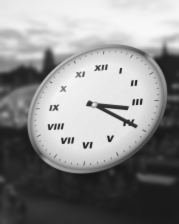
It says 3:20
